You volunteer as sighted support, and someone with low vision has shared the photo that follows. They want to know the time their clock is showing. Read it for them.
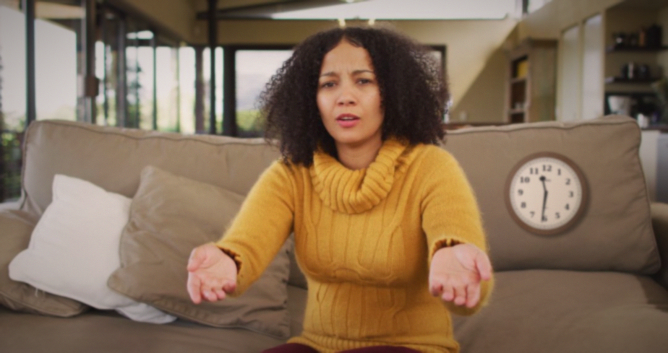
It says 11:31
